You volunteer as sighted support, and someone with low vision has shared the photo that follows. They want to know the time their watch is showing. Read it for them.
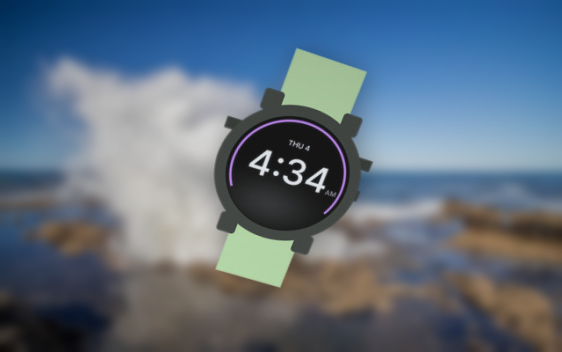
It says 4:34
